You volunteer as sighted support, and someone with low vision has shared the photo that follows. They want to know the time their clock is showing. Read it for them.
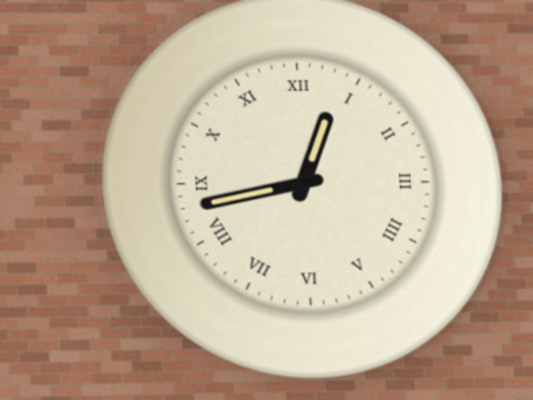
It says 12:43
